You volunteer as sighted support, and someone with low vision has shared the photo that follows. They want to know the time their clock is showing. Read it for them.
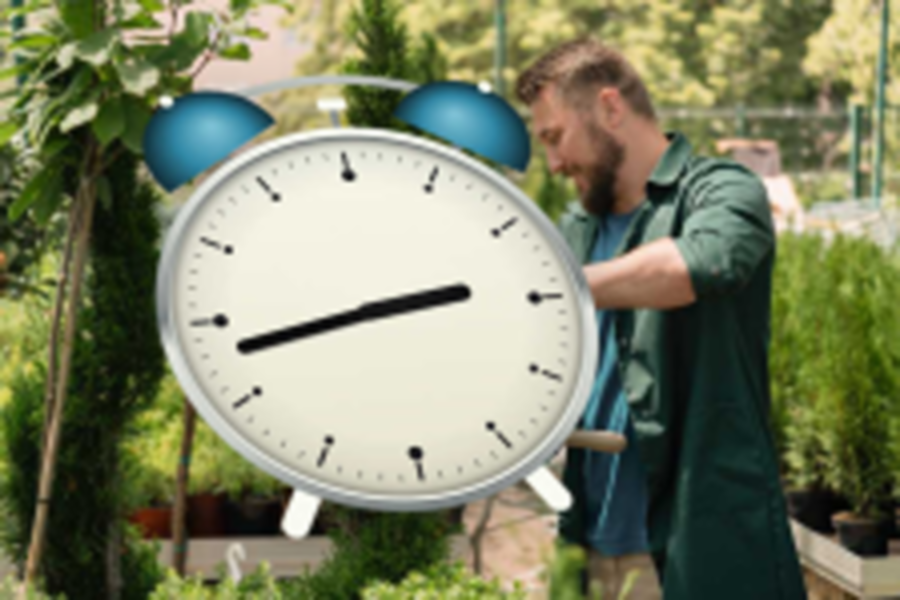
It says 2:43
